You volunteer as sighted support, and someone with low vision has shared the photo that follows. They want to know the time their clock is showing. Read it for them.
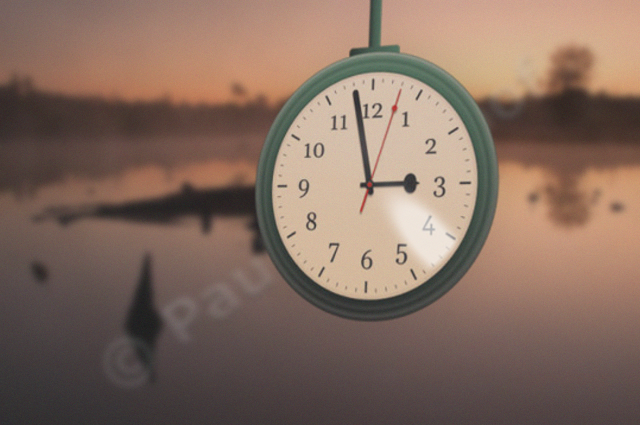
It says 2:58:03
